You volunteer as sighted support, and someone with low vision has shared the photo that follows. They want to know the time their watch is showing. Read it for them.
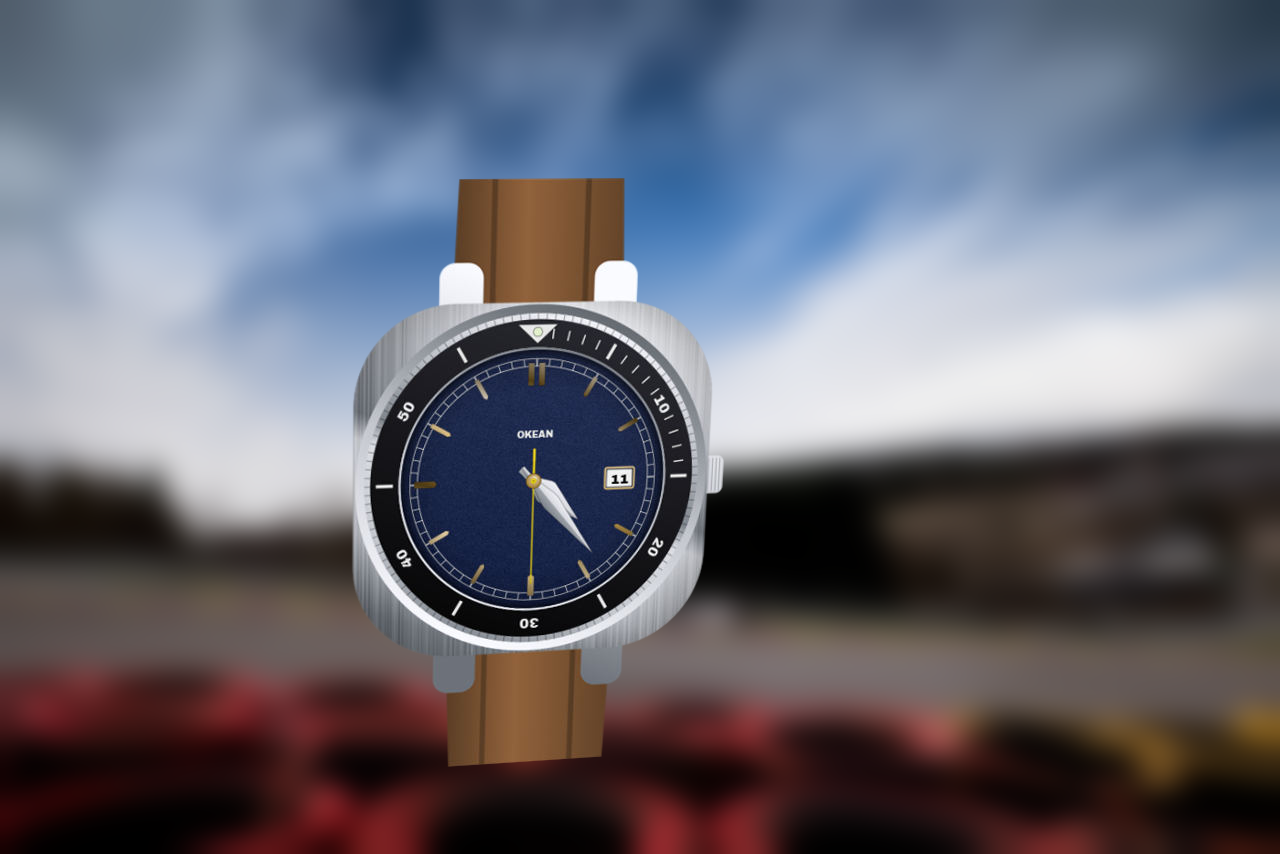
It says 4:23:30
